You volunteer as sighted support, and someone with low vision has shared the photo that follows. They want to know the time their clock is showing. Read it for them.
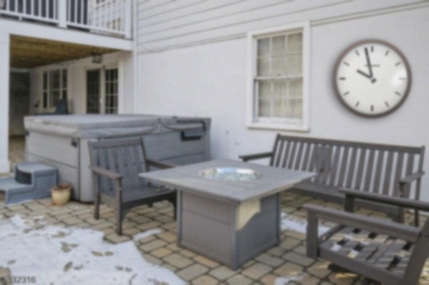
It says 9:58
